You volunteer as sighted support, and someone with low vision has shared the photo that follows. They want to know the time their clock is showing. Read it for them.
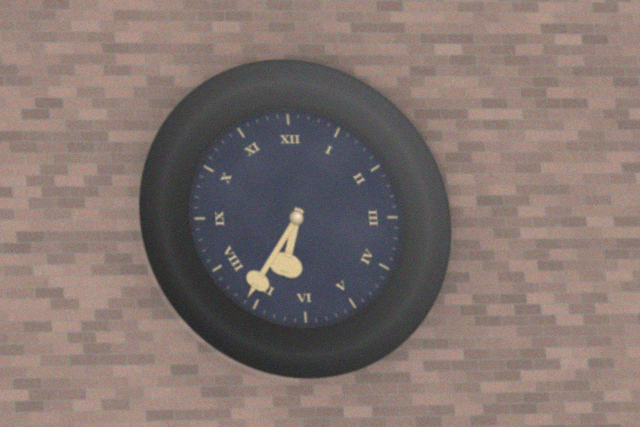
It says 6:36
